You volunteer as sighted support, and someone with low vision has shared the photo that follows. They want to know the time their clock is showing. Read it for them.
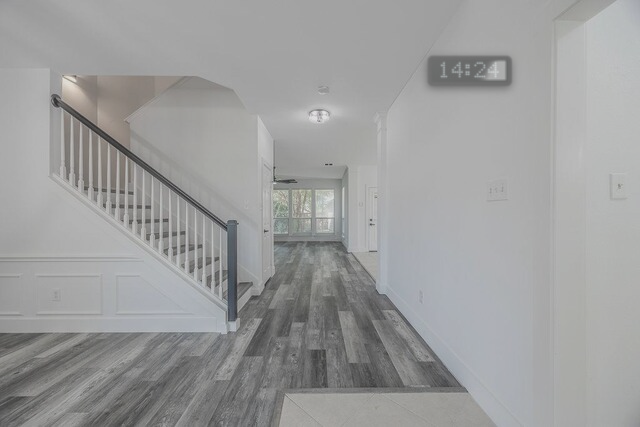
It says 14:24
